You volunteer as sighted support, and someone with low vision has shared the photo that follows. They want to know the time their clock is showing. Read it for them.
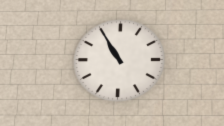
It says 10:55
